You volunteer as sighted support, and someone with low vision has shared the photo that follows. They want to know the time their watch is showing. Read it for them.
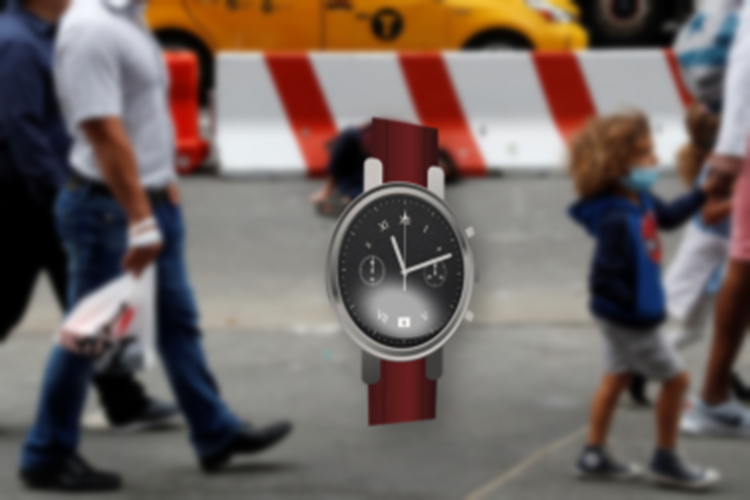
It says 11:12
